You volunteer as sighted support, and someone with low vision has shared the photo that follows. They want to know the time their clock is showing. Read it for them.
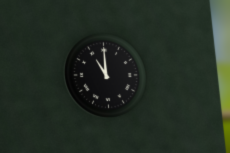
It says 11:00
